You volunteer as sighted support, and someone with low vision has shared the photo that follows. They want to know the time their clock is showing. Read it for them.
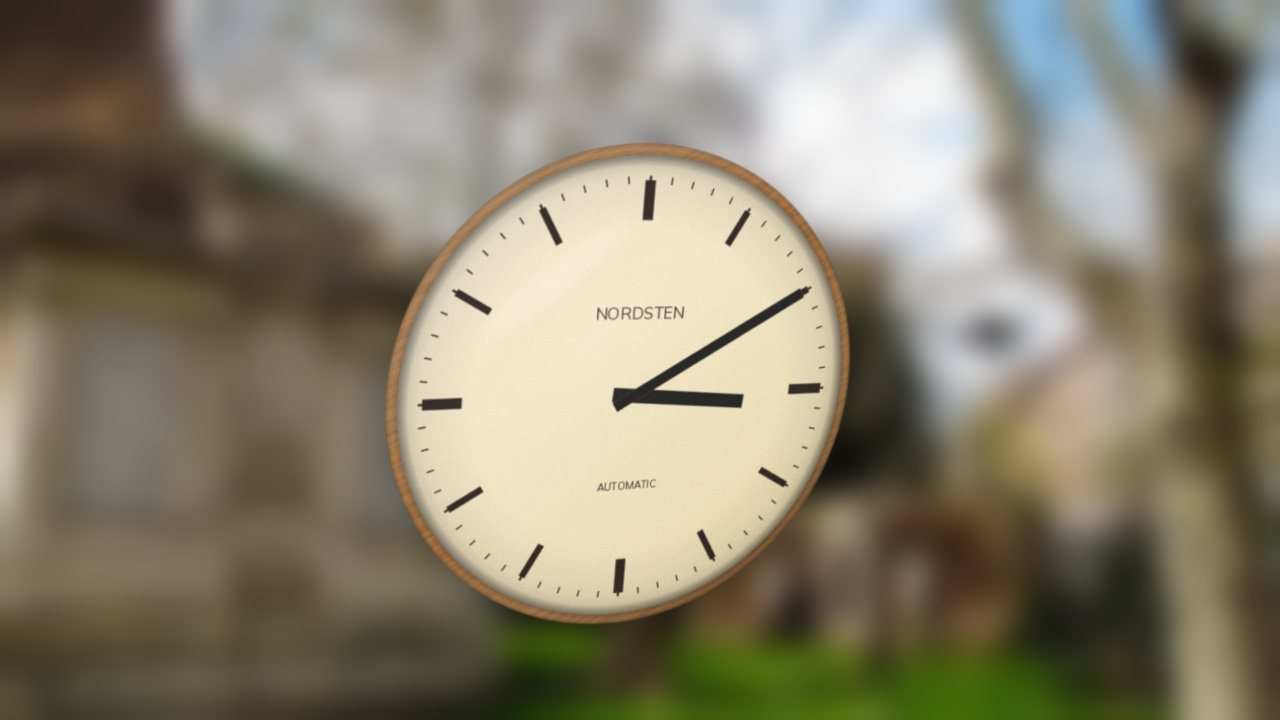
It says 3:10
